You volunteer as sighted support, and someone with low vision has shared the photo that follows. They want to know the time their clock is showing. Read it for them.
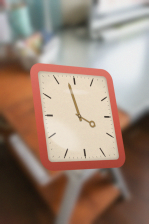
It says 3:58
